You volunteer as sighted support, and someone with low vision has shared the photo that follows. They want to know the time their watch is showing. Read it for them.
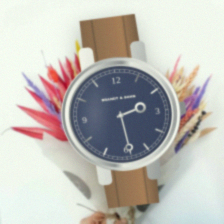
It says 2:29
